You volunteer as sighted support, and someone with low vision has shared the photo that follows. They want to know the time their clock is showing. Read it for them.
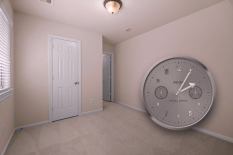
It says 2:05
